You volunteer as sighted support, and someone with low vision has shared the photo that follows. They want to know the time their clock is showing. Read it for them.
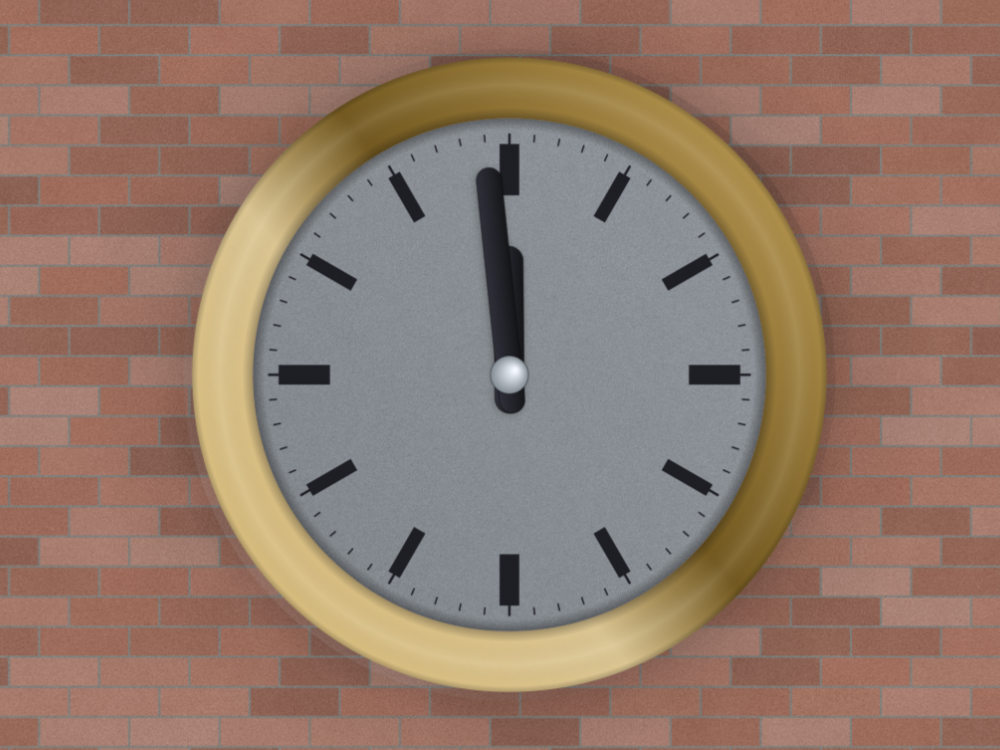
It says 11:59
